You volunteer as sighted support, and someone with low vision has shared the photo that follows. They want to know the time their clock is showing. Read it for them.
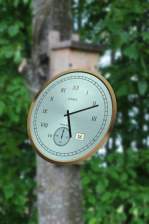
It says 5:11
